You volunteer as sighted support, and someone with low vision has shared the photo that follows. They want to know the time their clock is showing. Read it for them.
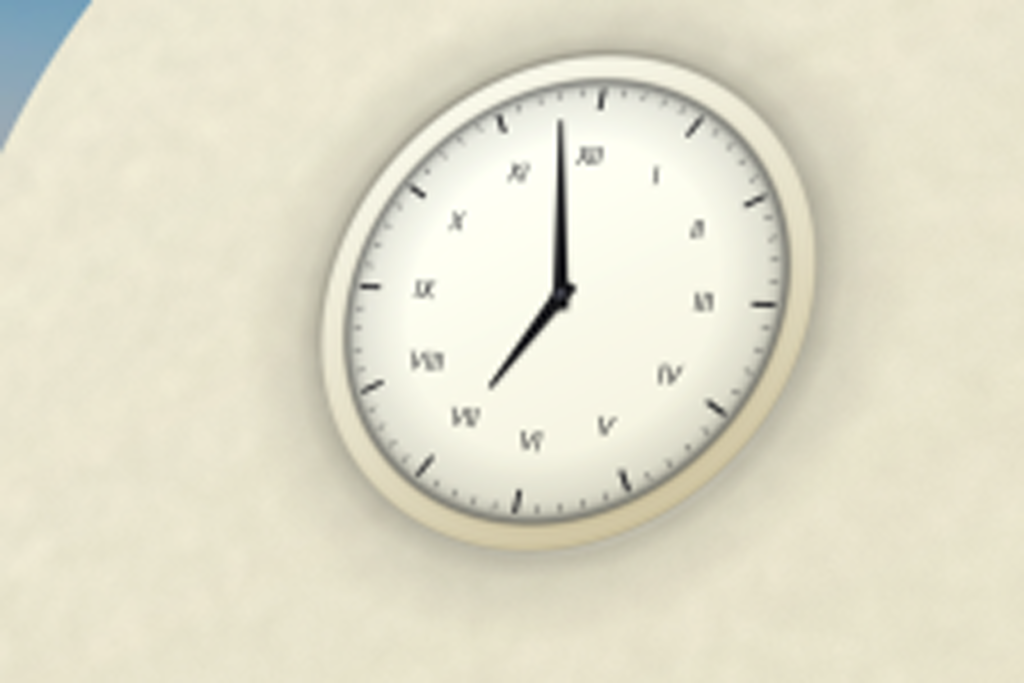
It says 6:58
